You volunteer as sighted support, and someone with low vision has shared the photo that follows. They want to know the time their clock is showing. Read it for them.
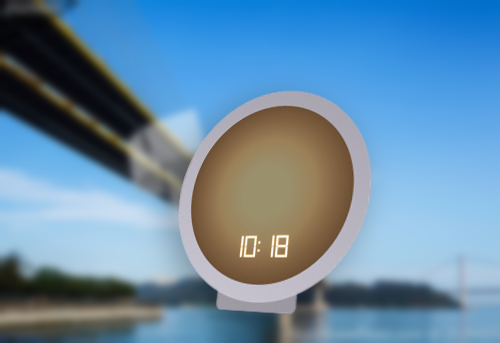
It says 10:18
